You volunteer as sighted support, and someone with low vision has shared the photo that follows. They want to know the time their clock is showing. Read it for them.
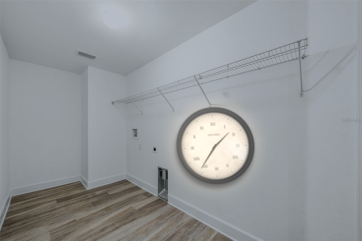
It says 1:36
